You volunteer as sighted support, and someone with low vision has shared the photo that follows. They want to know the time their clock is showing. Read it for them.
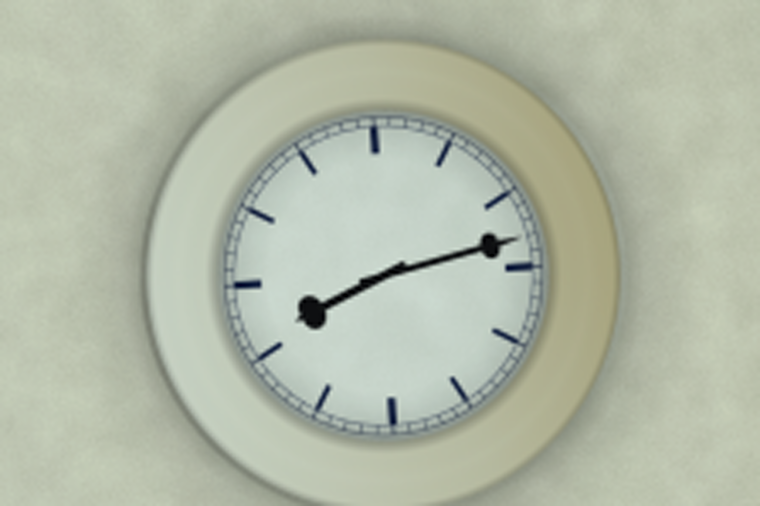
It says 8:13
